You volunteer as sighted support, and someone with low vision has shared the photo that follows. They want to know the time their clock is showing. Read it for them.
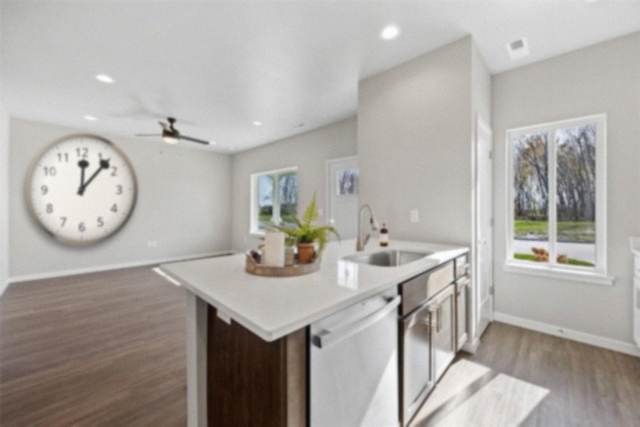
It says 12:07
